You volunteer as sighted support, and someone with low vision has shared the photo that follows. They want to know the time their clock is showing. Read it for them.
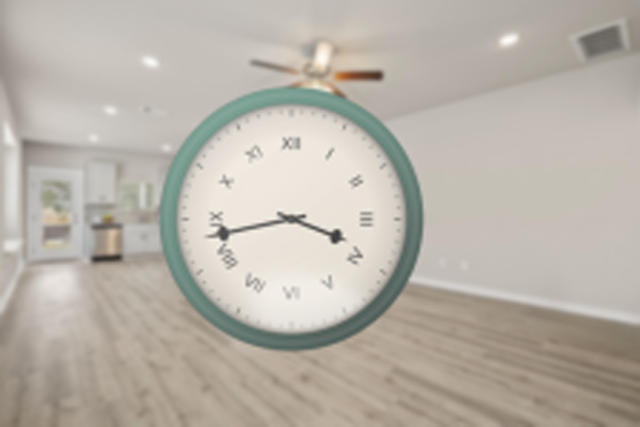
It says 3:43
